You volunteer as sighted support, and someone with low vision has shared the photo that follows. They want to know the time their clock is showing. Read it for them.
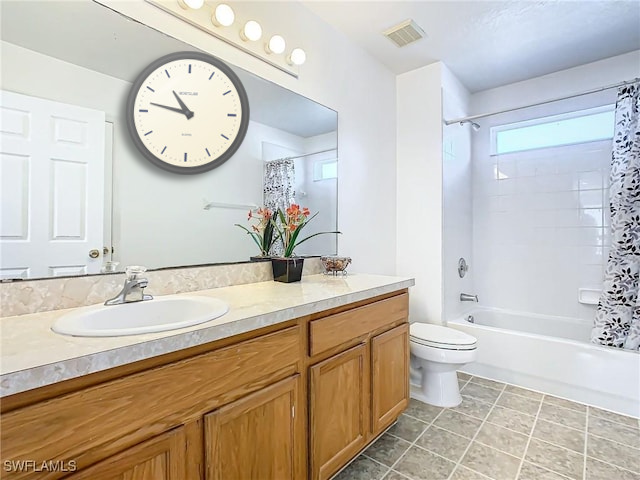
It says 10:47
